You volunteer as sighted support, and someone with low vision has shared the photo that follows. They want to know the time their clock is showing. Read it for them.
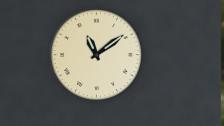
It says 11:09
